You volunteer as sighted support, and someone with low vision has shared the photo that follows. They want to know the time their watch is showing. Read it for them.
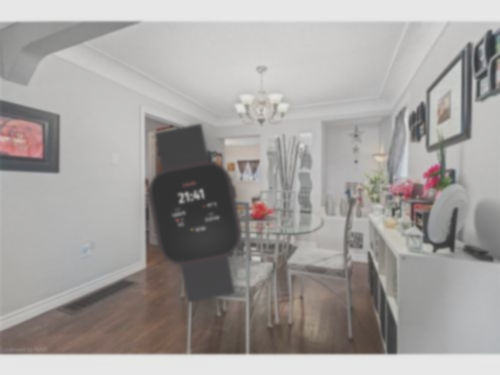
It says 21:41
